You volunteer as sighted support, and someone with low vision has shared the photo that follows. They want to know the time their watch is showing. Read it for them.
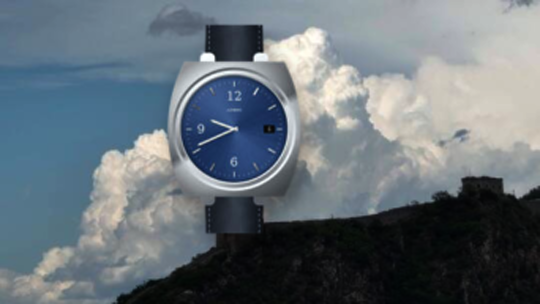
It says 9:41
